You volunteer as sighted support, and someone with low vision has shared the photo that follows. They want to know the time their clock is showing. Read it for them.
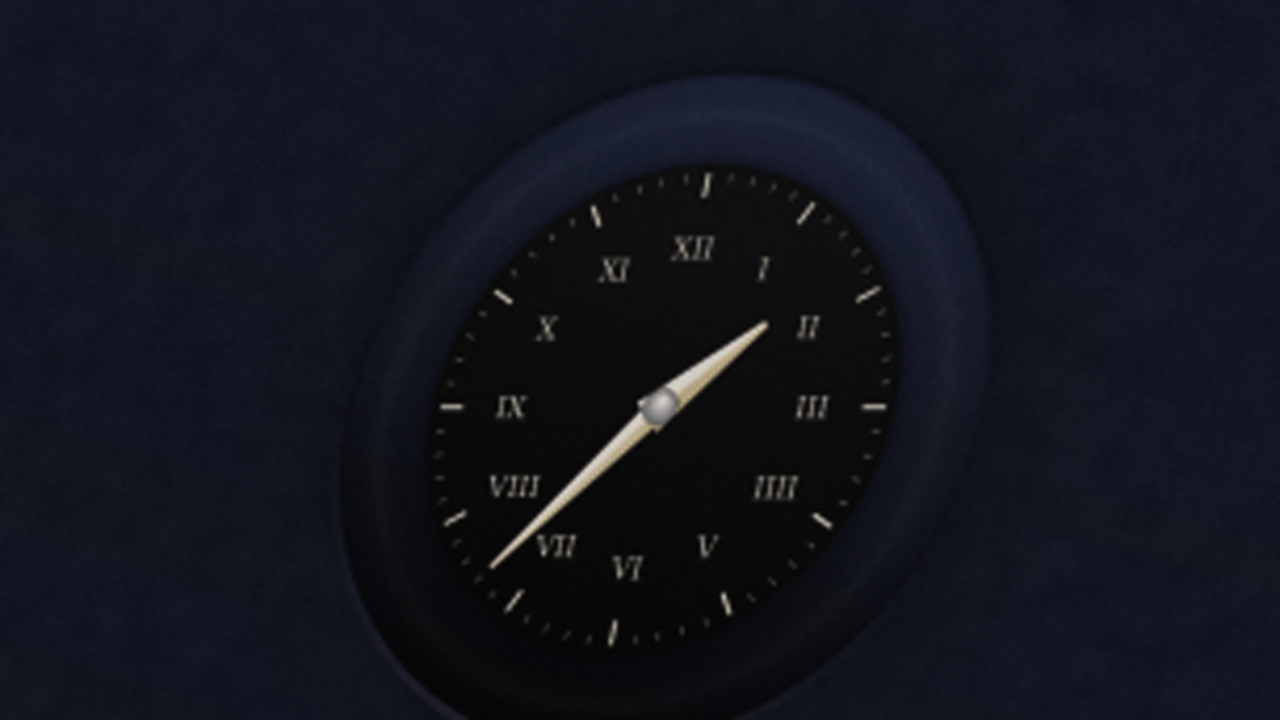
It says 1:37
